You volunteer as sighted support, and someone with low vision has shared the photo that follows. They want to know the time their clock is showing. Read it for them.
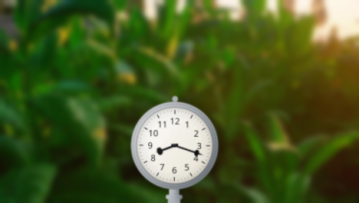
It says 8:18
